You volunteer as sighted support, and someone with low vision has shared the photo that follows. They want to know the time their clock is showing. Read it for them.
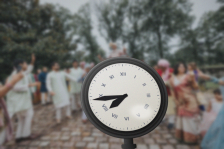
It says 7:44
